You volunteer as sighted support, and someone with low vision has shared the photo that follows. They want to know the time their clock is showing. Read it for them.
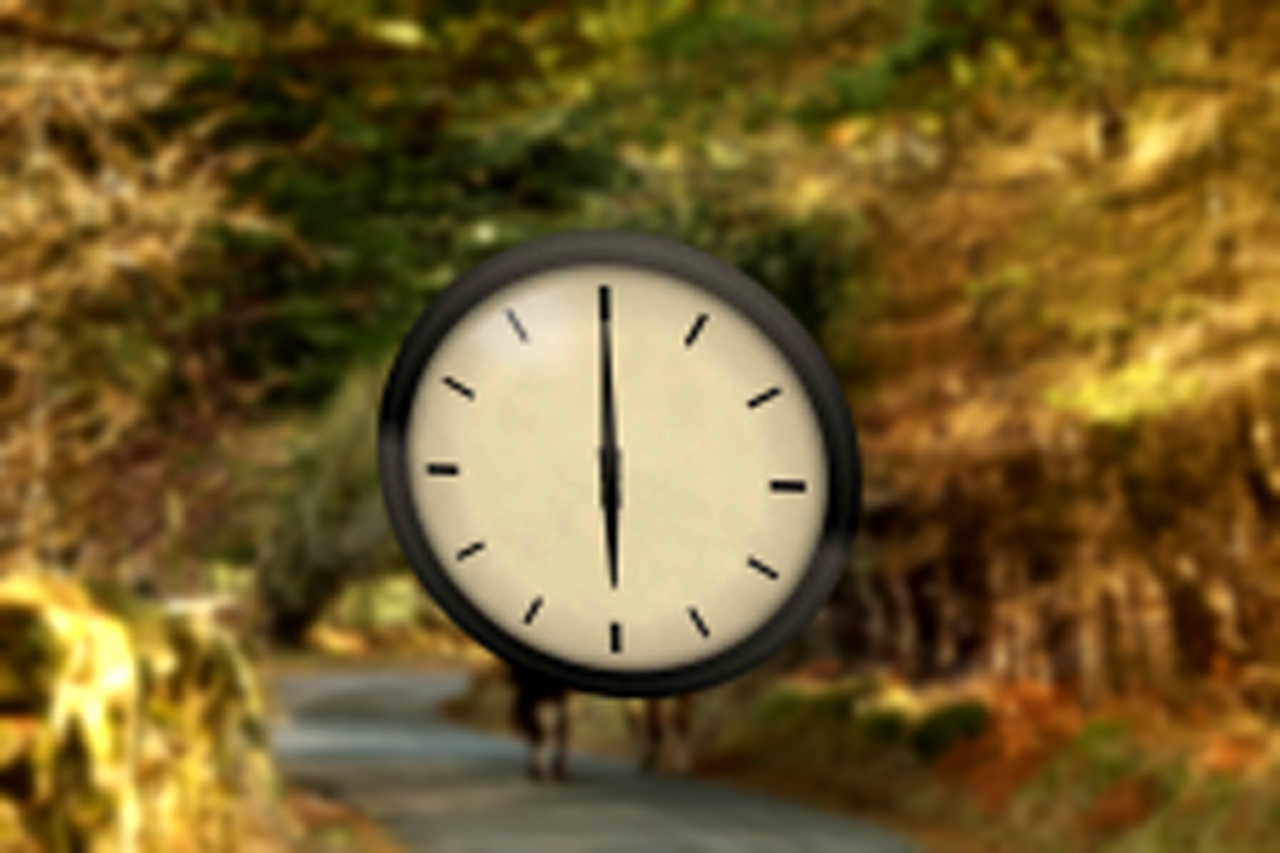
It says 6:00
